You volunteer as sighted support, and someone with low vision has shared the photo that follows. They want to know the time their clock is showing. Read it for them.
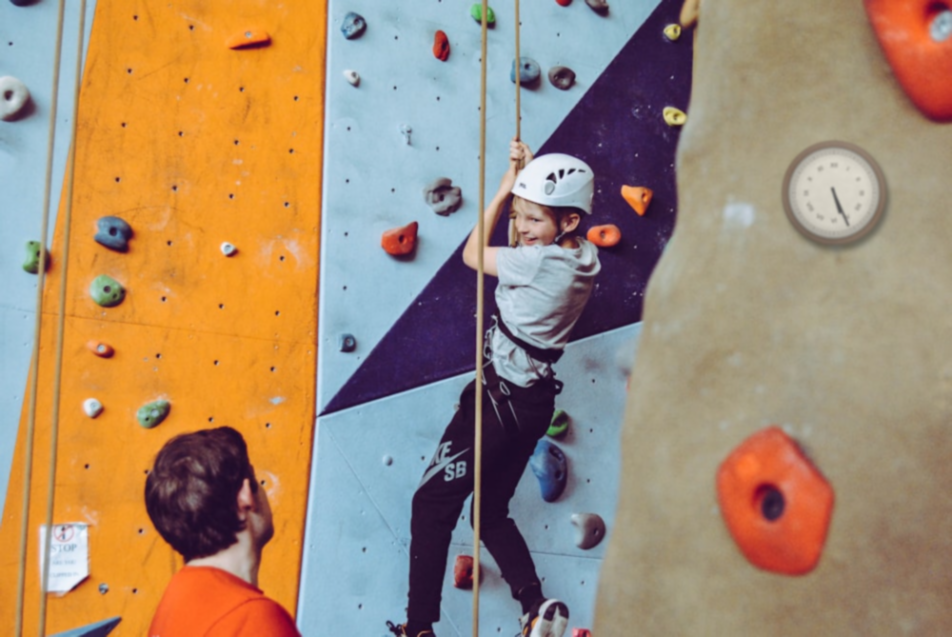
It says 5:26
